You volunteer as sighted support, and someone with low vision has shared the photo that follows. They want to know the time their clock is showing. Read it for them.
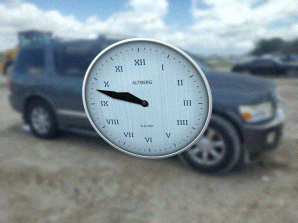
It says 9:48
